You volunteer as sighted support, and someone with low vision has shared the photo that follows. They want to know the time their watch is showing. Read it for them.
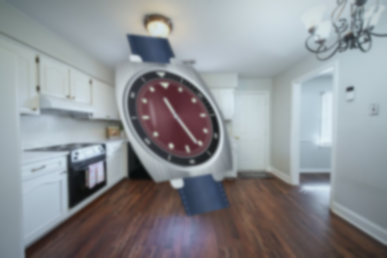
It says 11:26
